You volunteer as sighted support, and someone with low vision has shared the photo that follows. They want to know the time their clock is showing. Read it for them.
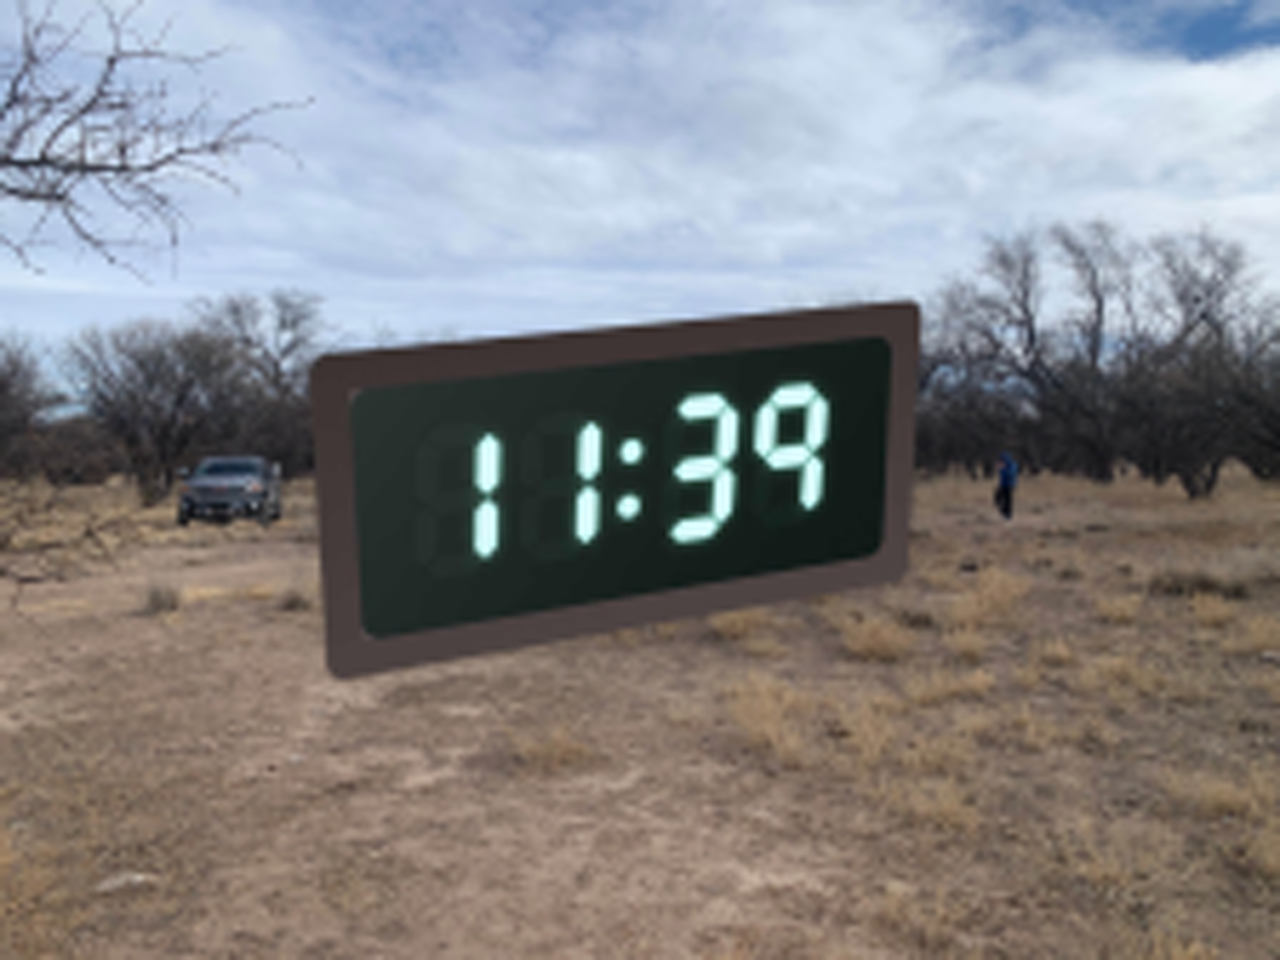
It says 11:39
